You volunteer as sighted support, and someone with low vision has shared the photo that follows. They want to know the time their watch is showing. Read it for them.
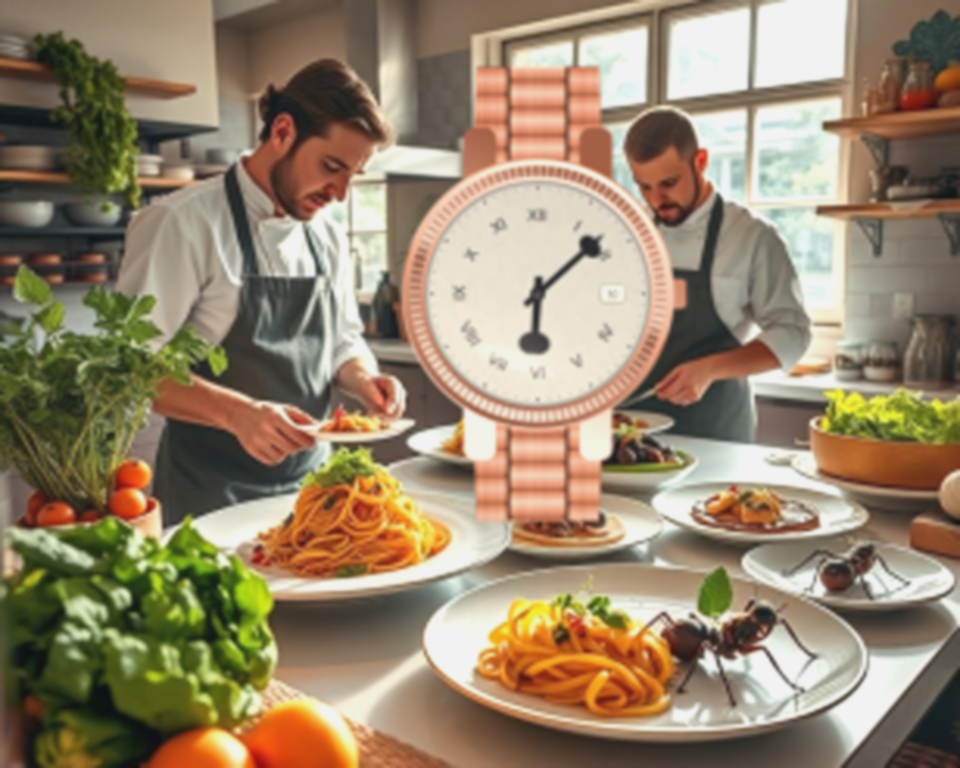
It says 6:08
